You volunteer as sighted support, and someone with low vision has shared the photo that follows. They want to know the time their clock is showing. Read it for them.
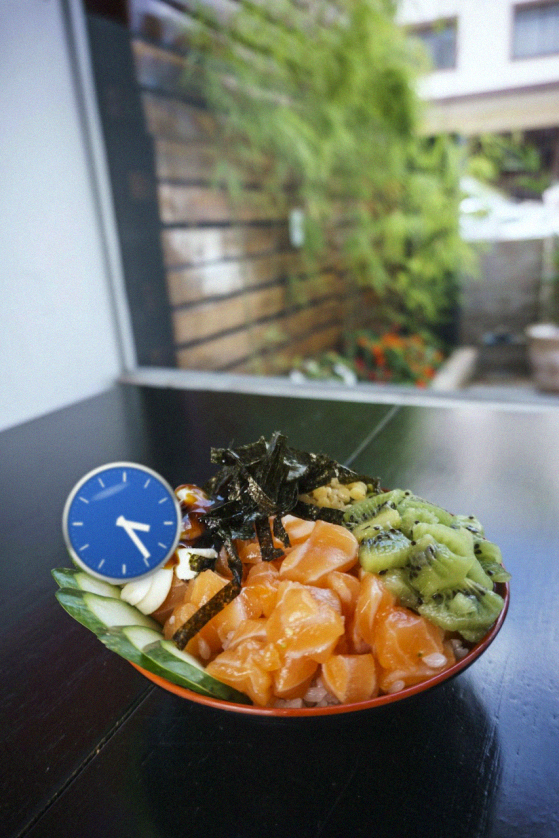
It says 3:24
